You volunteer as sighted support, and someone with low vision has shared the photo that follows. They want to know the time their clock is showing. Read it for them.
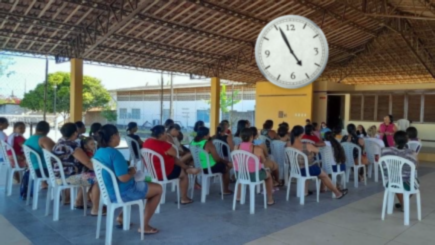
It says 4:56
